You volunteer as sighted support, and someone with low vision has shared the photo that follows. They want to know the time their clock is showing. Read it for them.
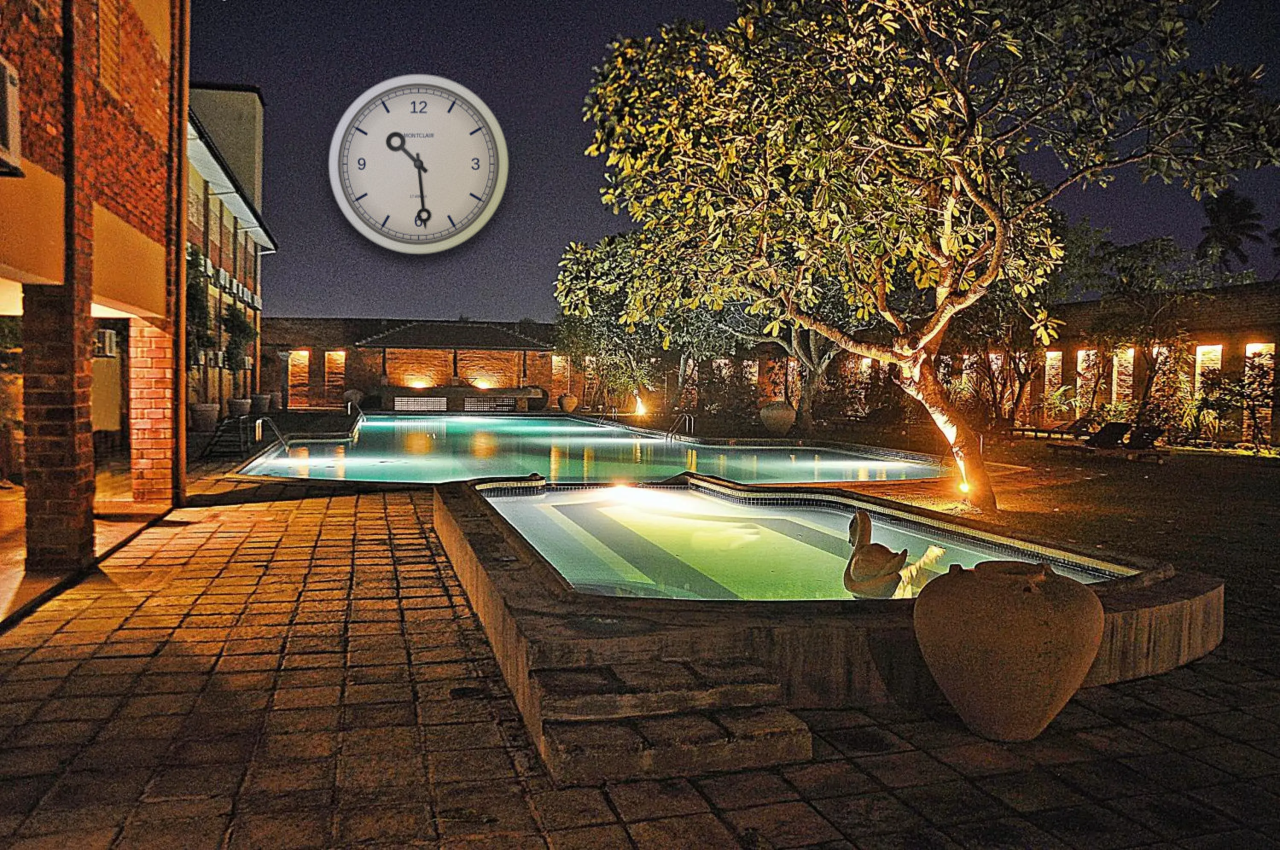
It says 10:29
